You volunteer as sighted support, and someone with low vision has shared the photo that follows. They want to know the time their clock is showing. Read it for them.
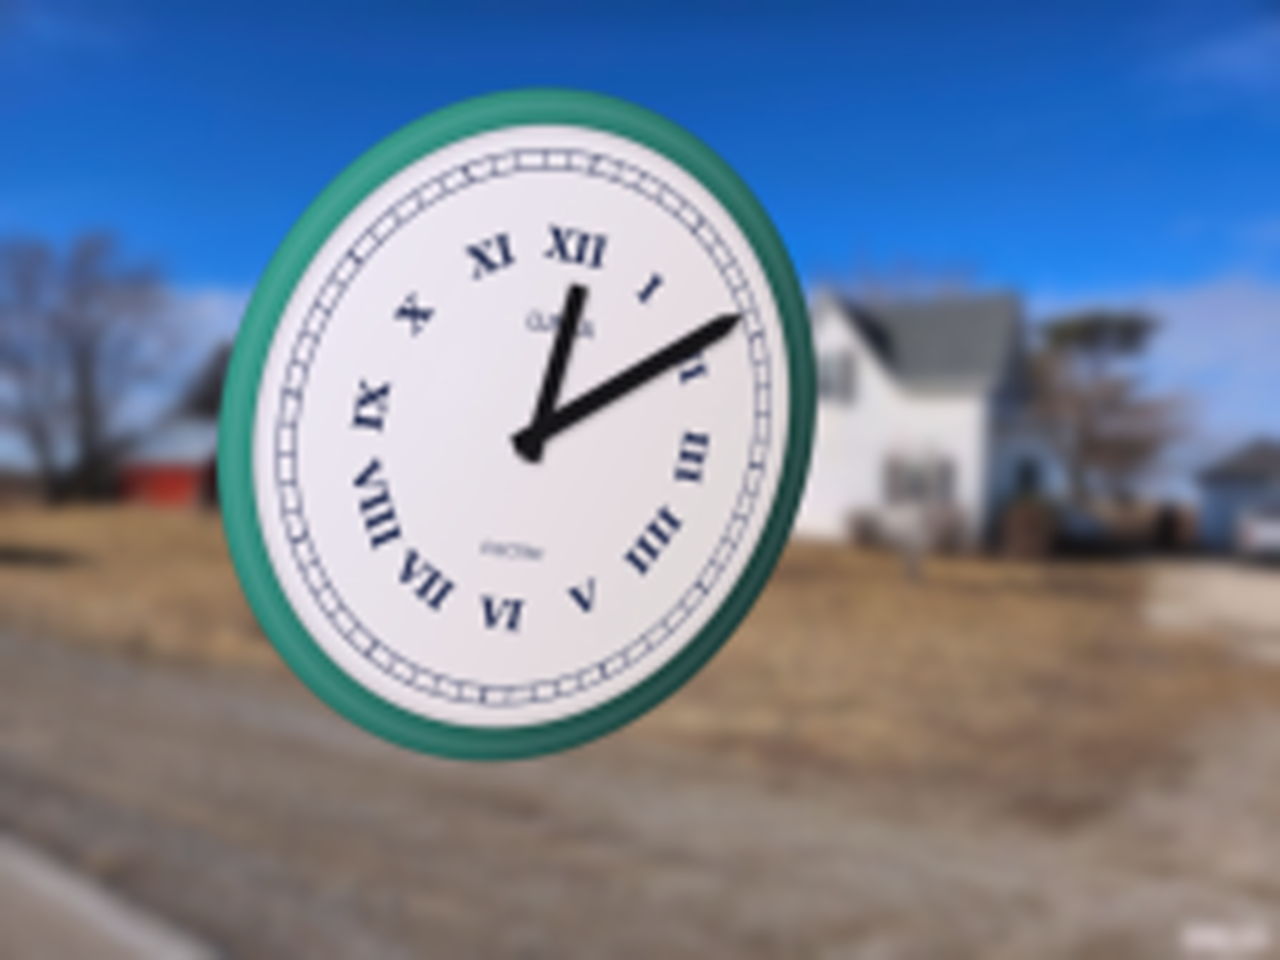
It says 12:09
